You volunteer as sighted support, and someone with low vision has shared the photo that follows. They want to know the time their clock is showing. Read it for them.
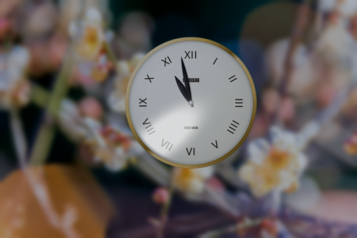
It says 10:58
